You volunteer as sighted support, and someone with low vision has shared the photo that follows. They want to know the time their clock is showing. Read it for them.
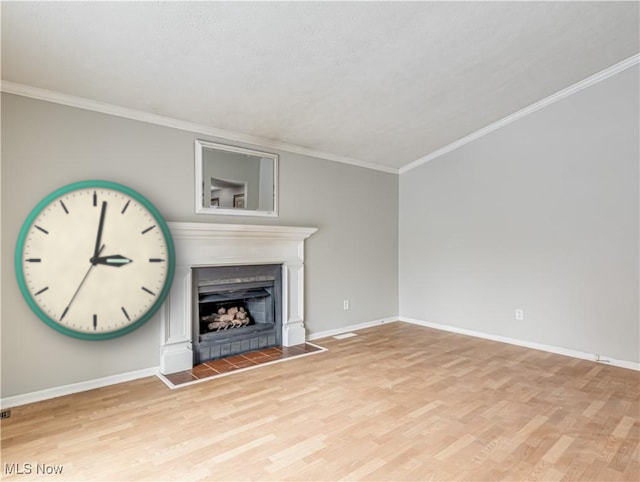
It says 3:01:35
